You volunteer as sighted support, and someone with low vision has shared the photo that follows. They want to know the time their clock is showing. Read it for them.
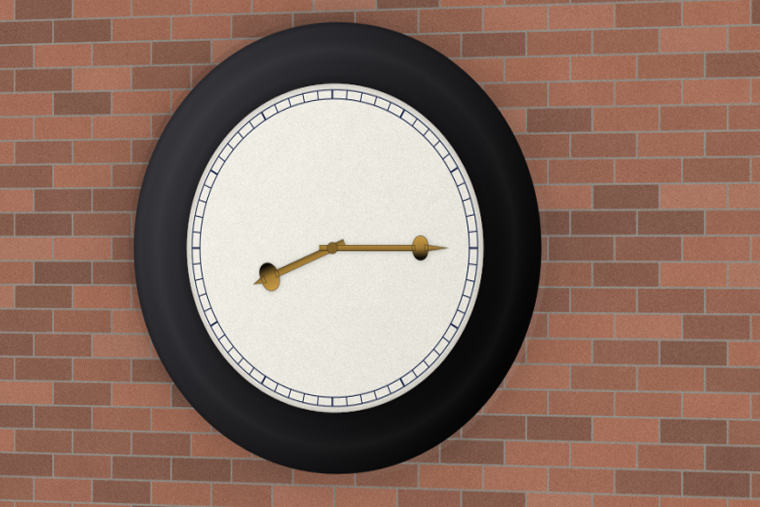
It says 8:15
